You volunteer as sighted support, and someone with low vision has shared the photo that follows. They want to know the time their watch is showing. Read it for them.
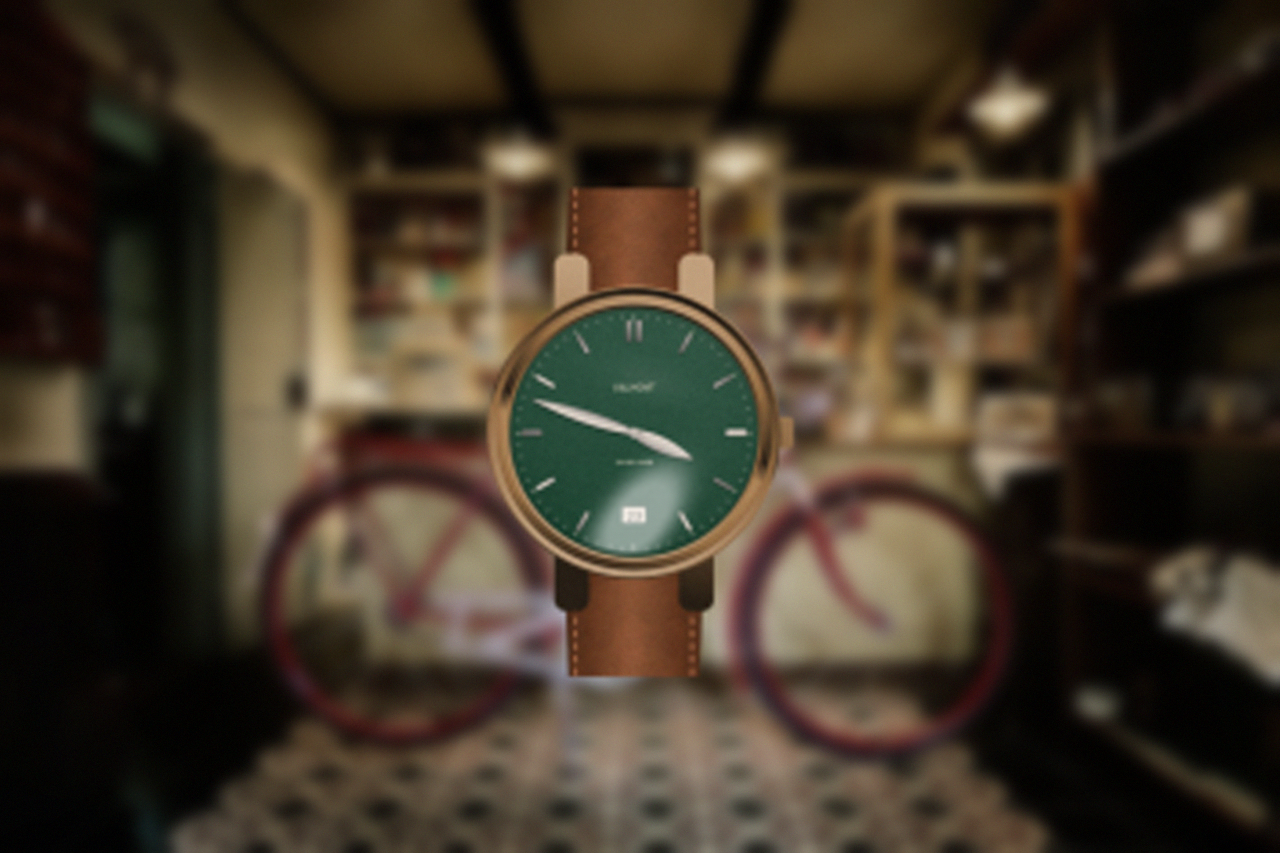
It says 3:48
